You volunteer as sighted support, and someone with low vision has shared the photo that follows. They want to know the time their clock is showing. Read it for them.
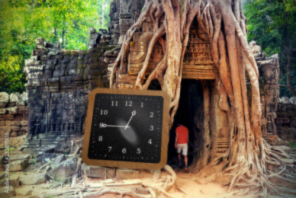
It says 12:45
